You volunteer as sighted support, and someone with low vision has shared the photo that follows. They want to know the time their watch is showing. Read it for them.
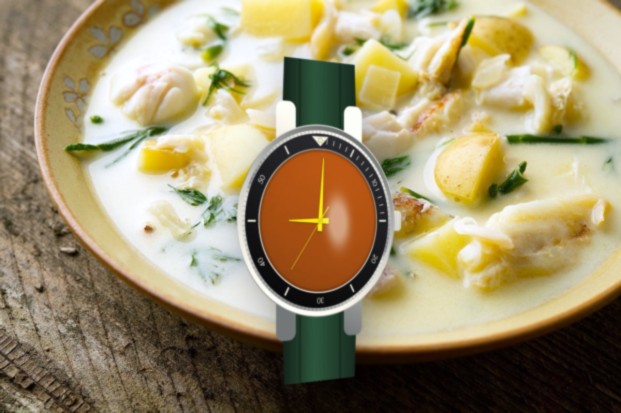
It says 9:00:36
